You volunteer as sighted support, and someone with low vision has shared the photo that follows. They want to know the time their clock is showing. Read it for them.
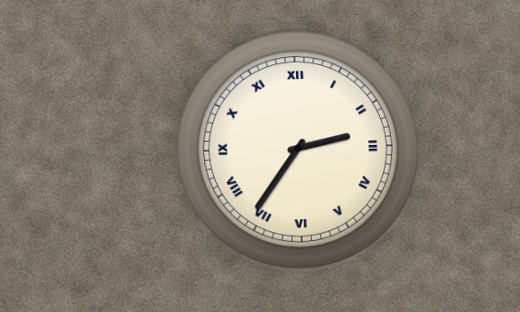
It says 2:36
